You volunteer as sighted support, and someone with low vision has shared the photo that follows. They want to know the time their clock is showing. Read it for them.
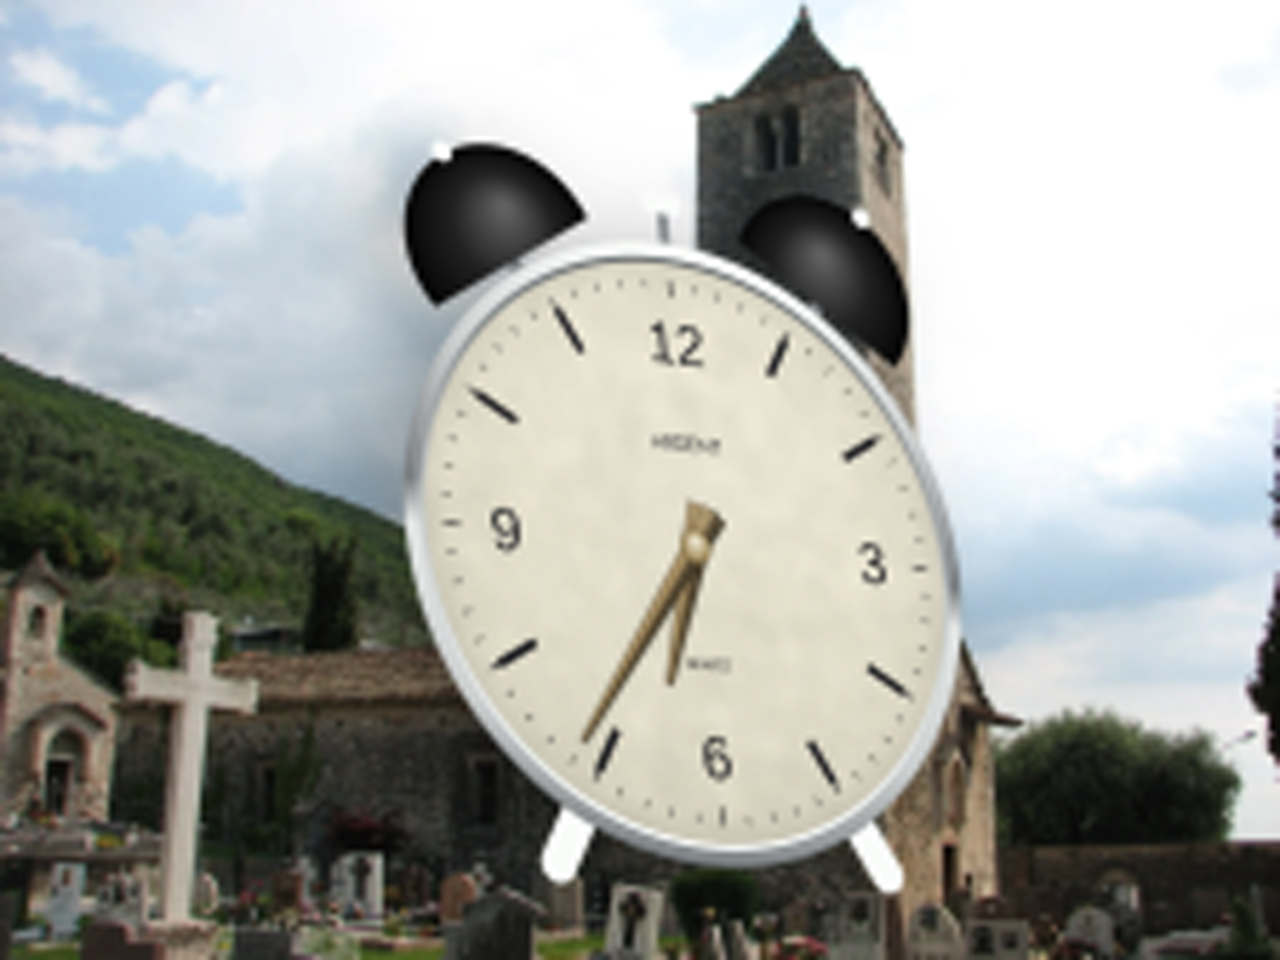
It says 6:36
